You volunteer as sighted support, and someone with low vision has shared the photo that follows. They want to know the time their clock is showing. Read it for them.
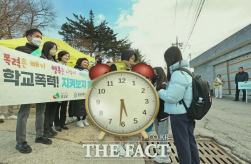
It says 5:31
